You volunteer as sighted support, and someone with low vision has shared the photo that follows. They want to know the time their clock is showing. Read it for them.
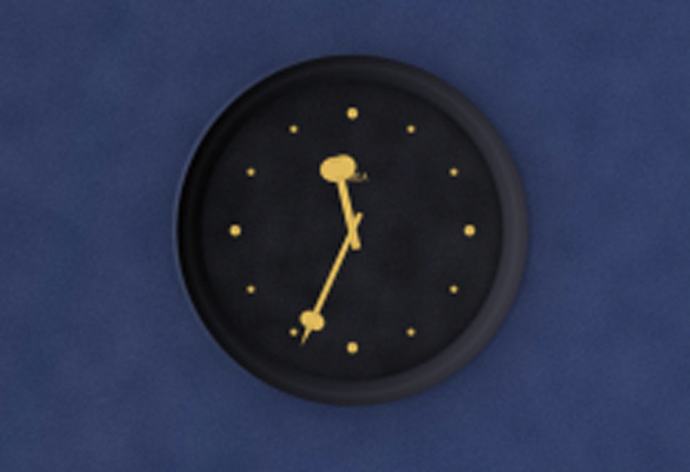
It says 11:34
